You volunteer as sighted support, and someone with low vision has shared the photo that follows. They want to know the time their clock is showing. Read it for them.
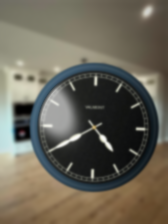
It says 4:40
